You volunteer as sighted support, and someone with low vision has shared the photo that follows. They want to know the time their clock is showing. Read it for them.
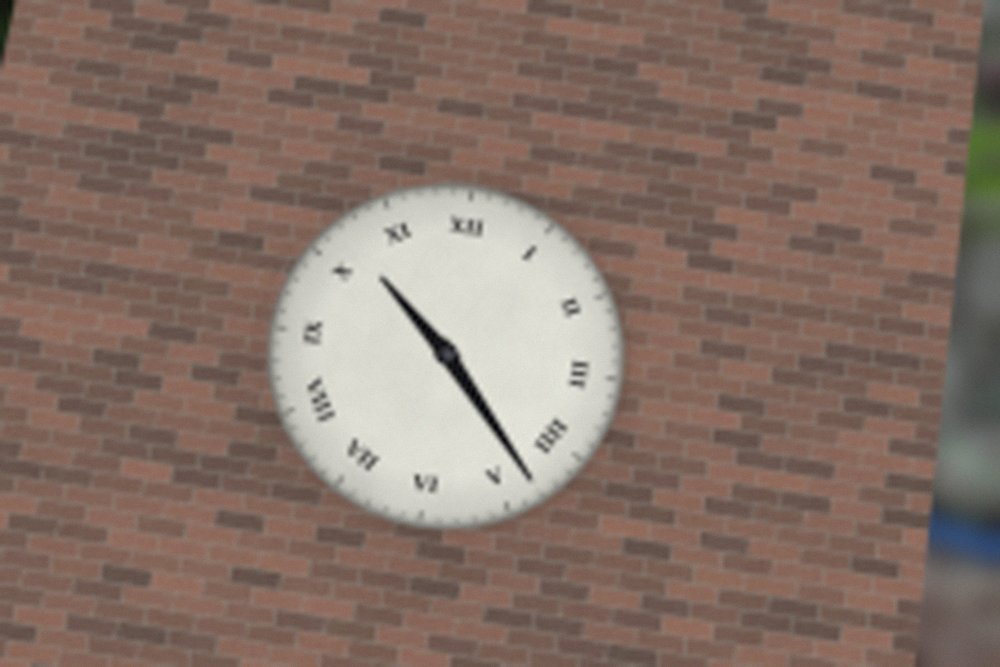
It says 10:23
